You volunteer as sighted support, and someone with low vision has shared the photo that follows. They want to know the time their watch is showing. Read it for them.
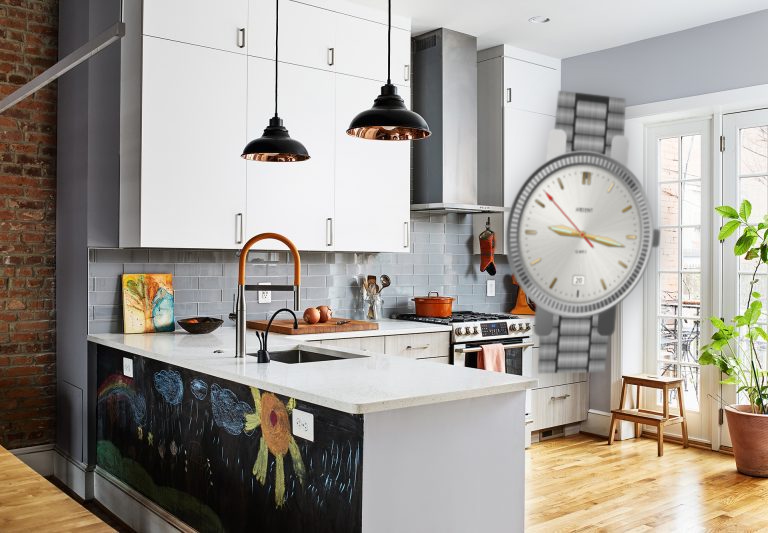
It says 9:16:52
